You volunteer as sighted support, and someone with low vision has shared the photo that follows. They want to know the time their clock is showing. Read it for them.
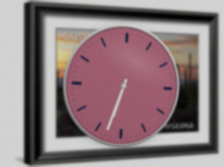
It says 6:33
